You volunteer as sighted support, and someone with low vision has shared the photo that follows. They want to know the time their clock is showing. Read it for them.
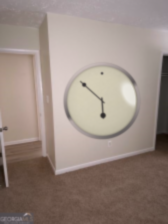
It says 5:52
